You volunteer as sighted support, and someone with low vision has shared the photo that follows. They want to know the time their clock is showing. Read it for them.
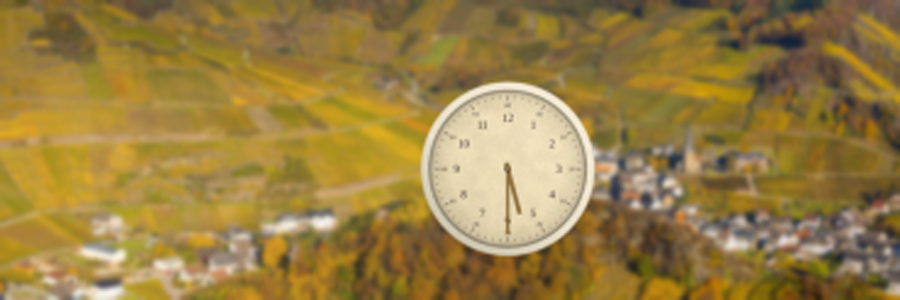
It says 5:30
